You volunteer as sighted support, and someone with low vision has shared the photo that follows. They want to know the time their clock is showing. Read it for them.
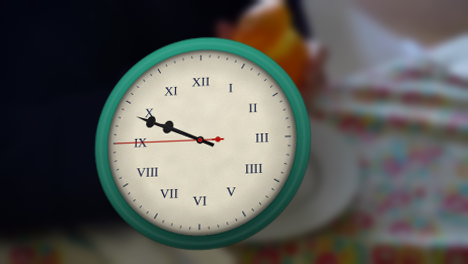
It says 9:48:45
